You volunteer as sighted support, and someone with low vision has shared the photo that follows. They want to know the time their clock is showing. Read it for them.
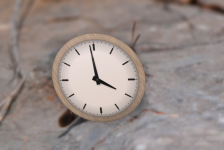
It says 3:59
